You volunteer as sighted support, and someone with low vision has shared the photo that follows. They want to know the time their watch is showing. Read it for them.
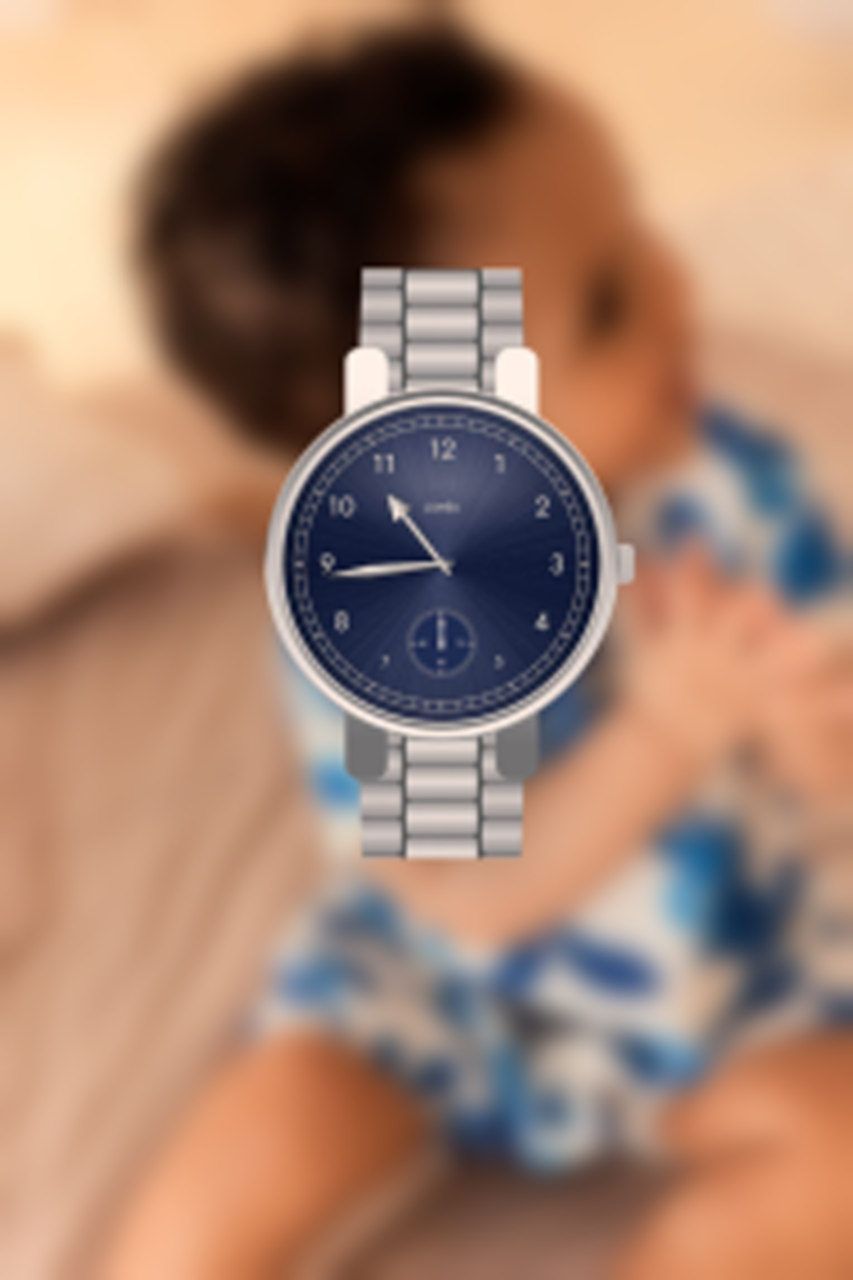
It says 10:44
